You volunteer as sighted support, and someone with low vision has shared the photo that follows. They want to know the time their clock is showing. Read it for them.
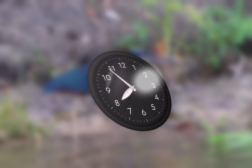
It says 7:54
